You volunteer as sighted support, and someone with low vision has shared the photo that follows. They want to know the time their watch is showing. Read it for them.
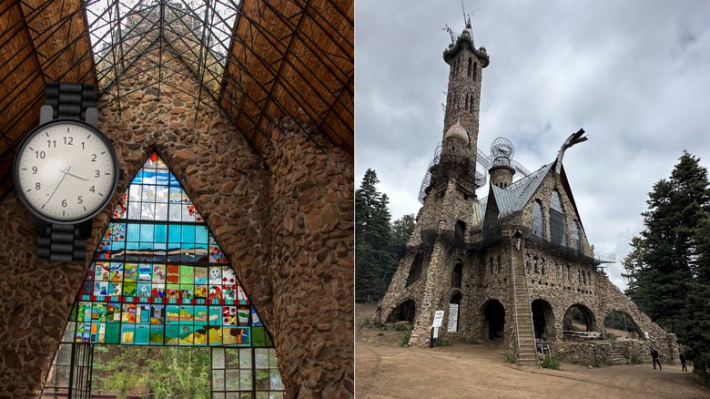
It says 3:35
